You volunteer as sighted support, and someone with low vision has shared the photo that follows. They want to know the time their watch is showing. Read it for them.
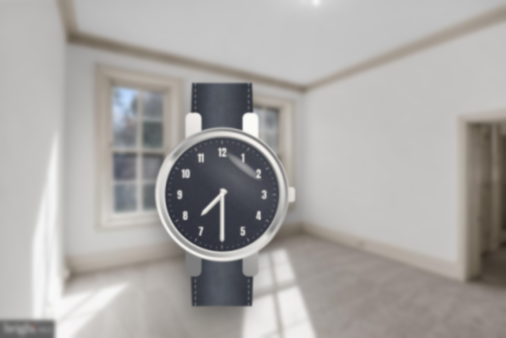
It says 7:30
